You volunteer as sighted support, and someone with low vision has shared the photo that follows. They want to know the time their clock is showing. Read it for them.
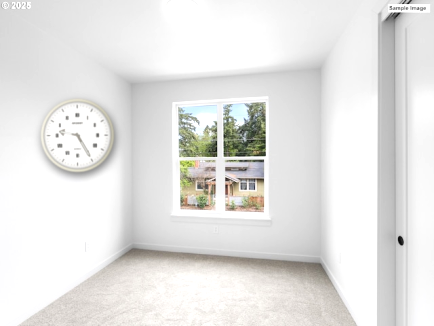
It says 9:25
